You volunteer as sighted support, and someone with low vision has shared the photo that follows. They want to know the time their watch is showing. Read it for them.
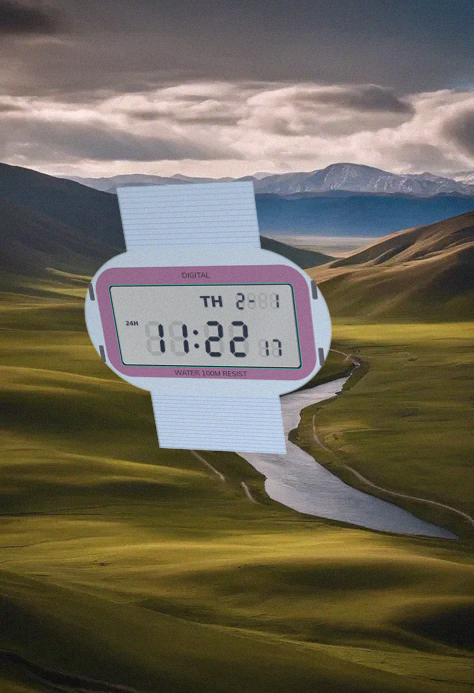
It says 11:22:17
